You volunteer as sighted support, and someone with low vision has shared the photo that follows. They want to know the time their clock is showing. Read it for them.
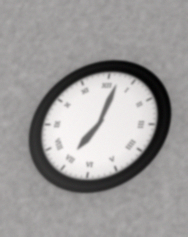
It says 7:02
